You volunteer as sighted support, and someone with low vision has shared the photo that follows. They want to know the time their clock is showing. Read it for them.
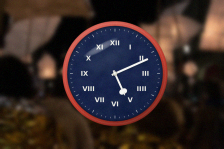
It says 5:11
